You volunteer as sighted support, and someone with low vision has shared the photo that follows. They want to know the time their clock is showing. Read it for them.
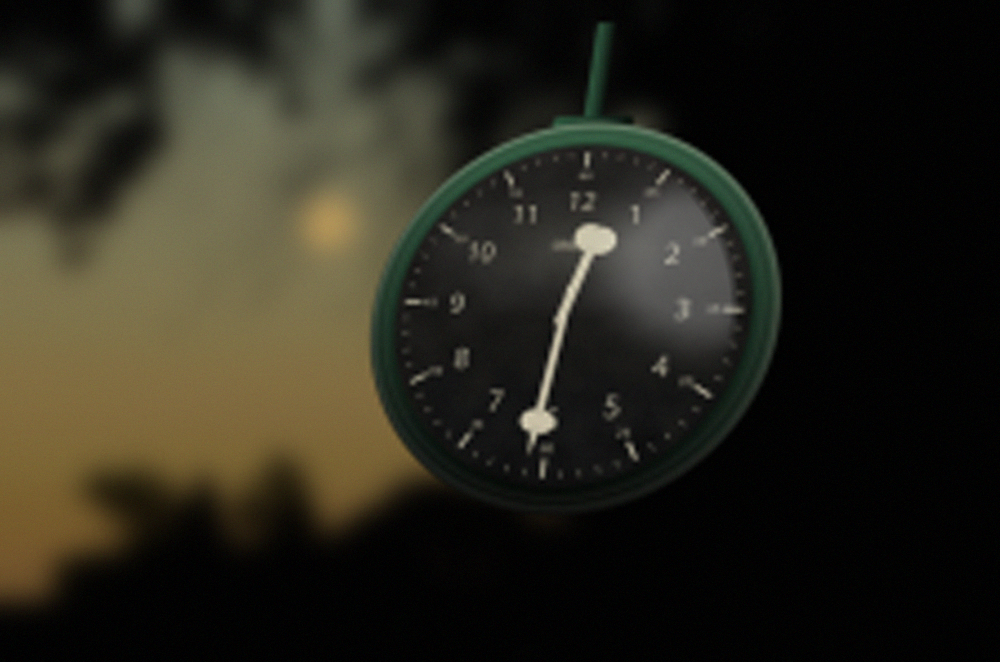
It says 12:31
